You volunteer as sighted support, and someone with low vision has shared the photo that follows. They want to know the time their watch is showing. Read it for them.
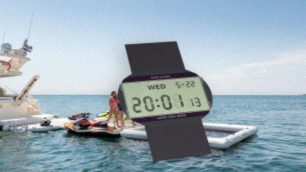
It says 20:01:13
